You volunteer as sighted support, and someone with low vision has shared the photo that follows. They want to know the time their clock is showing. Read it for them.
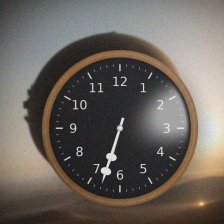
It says 6:33
